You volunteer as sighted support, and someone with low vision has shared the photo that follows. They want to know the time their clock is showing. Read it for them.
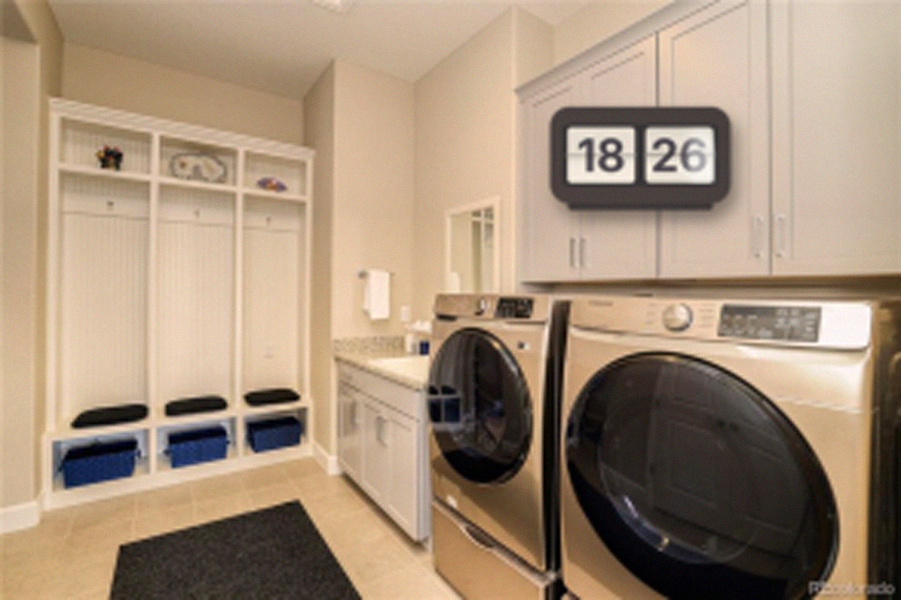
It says 18:26
